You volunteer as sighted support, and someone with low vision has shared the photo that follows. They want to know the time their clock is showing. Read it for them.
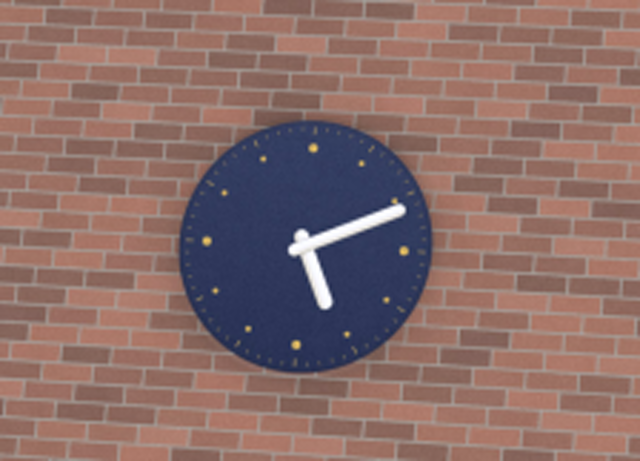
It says 5:11
